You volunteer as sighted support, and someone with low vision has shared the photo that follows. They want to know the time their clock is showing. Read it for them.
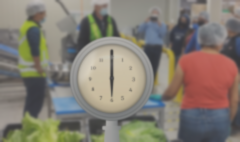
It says 6:00
